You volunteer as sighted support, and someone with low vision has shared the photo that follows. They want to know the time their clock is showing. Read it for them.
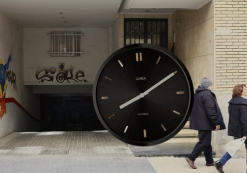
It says 8:10
